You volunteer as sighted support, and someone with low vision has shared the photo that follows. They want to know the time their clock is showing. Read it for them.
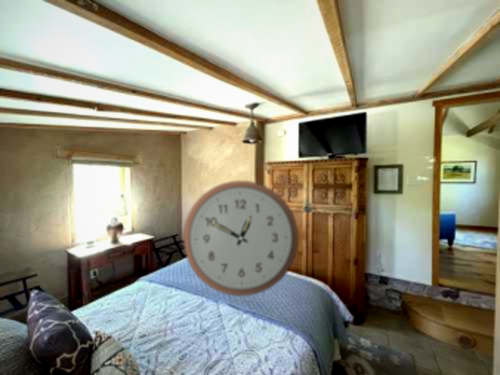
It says 12:50
